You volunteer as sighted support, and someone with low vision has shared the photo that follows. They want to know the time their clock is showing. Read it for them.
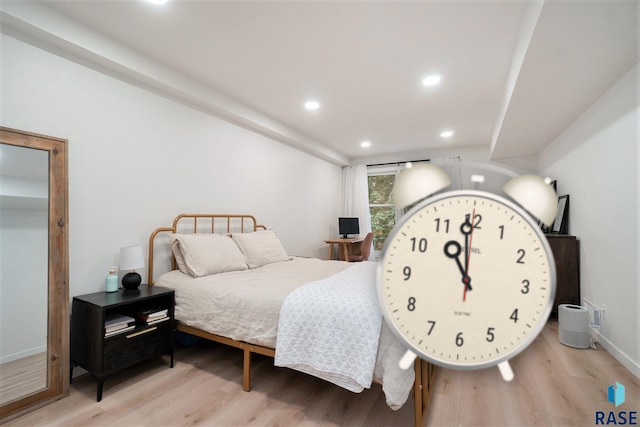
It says 10:59:00
